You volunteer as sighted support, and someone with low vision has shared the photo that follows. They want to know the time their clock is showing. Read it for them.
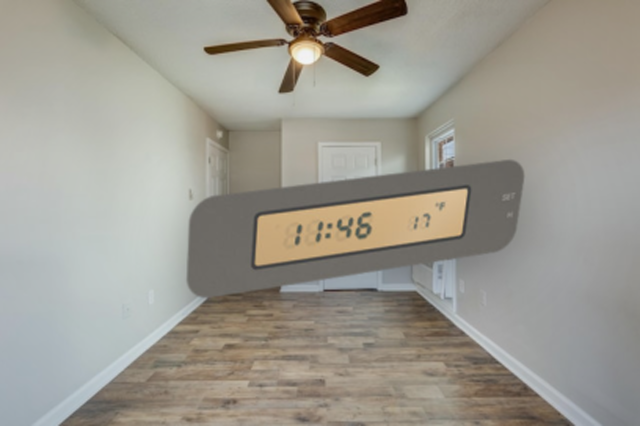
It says 11:46
